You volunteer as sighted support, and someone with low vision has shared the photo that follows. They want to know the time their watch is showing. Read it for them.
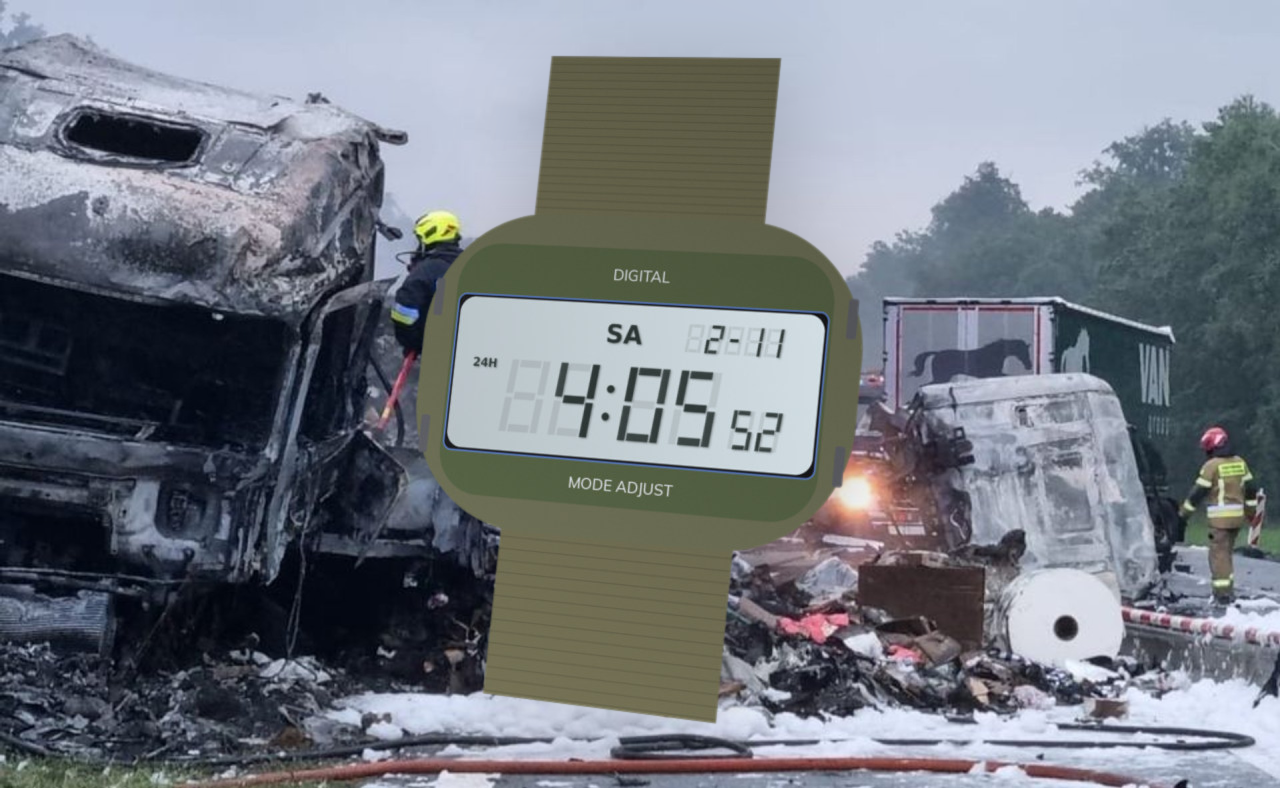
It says 4:05:52
